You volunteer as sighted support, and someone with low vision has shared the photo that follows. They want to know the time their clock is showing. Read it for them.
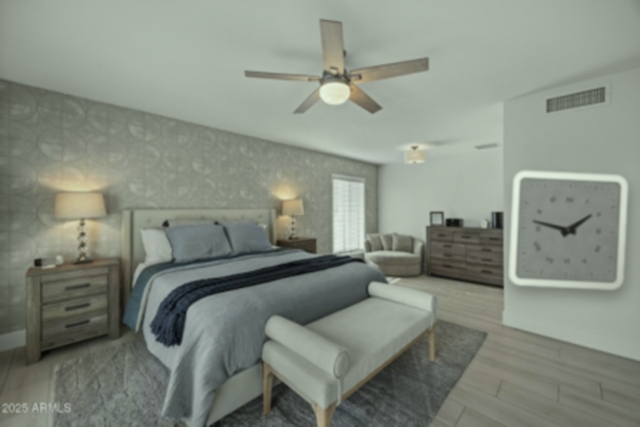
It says 1:47
